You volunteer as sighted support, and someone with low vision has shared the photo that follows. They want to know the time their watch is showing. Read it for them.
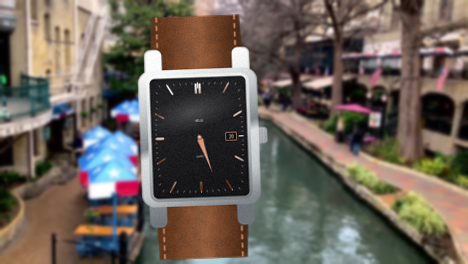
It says 5:27
